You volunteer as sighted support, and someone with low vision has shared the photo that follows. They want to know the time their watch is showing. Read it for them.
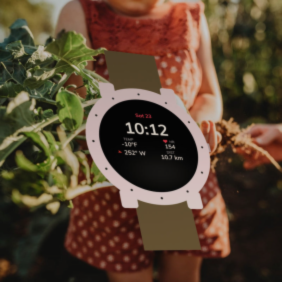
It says 10:12
